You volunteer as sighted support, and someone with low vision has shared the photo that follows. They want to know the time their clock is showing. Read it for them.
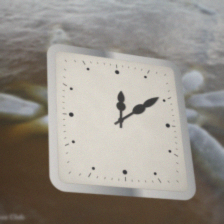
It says 12:09
